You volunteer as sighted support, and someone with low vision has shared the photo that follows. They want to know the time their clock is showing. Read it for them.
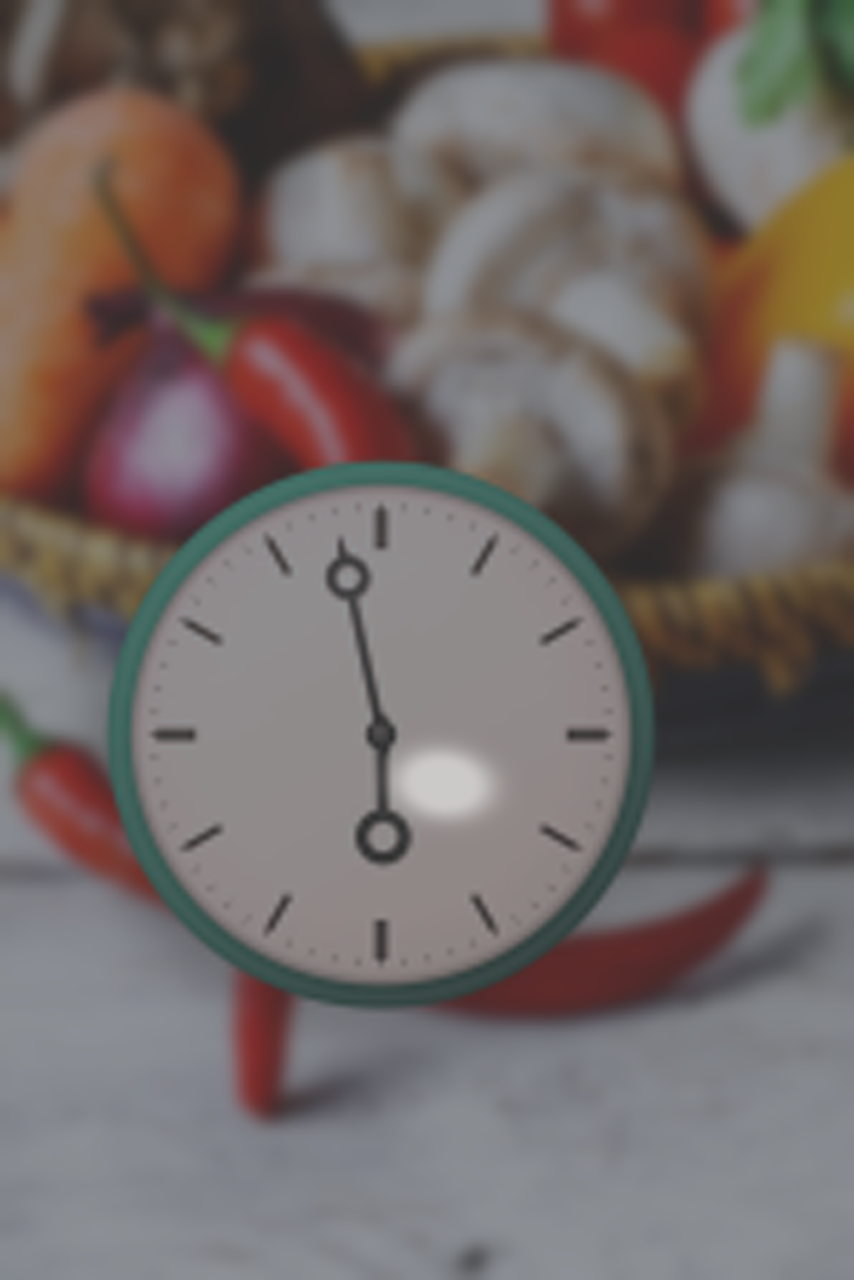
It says 5:58
